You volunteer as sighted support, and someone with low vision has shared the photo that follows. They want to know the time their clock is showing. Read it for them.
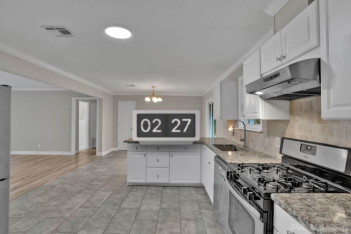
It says 2:27
